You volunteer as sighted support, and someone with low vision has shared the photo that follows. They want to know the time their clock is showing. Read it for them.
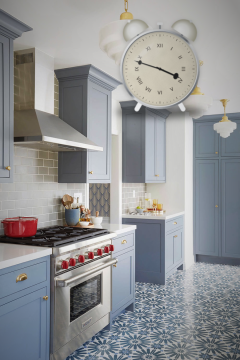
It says 3:48
